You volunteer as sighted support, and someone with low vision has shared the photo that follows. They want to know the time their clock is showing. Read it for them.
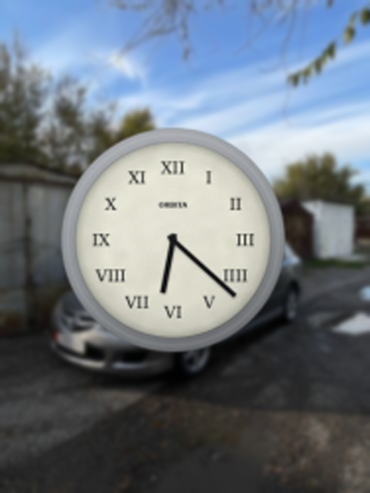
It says 6:22
